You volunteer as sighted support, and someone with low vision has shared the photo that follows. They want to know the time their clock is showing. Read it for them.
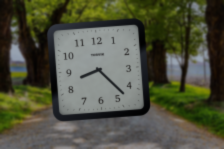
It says 8:23
